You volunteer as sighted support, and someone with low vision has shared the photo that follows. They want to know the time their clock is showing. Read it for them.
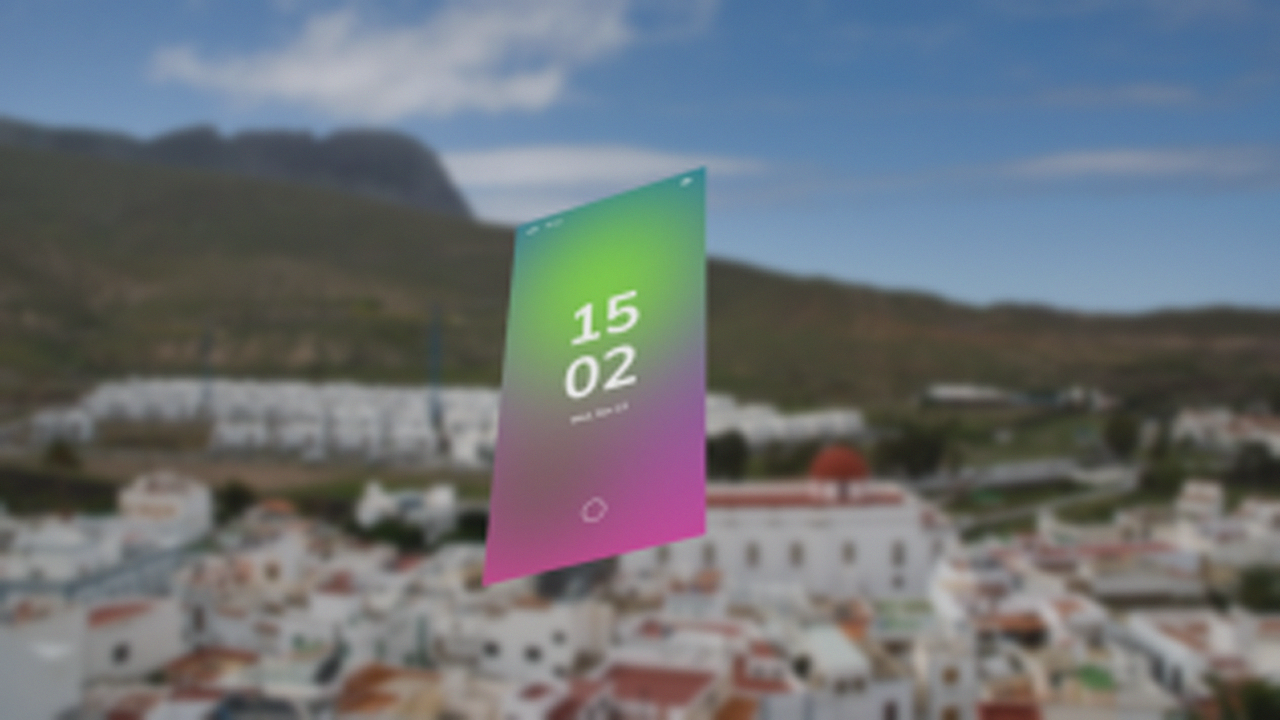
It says 15:02
